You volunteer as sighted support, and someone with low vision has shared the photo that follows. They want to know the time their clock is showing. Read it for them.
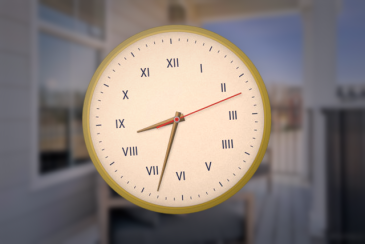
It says 8:33:12
